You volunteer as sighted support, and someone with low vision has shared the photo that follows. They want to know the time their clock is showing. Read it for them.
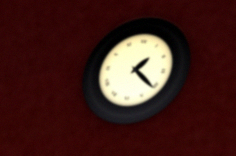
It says 1:21
